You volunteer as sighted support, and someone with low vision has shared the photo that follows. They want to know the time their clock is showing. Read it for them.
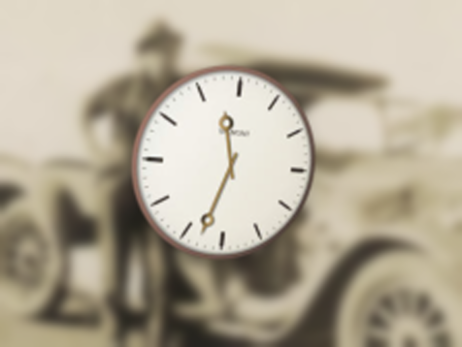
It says 11:33
